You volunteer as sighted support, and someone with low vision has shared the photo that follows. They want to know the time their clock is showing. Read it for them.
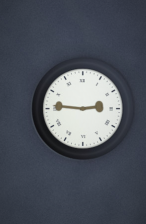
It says 2:46
